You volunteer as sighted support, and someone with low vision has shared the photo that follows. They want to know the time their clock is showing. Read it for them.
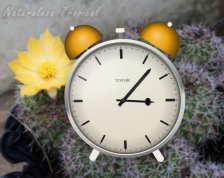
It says 3:07
